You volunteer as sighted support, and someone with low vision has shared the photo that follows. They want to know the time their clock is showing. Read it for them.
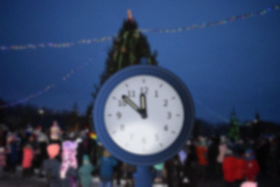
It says 11:52
